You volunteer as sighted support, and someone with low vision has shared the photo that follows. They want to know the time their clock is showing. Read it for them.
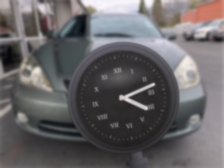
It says 4:13
